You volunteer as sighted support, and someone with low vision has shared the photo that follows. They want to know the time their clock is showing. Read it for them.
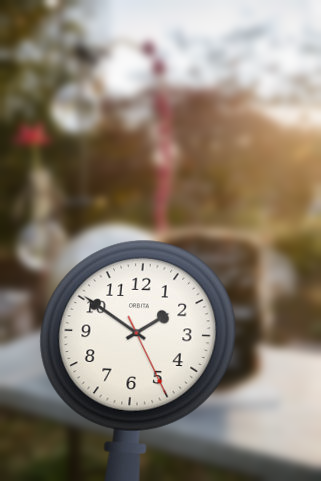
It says 1:50:25
